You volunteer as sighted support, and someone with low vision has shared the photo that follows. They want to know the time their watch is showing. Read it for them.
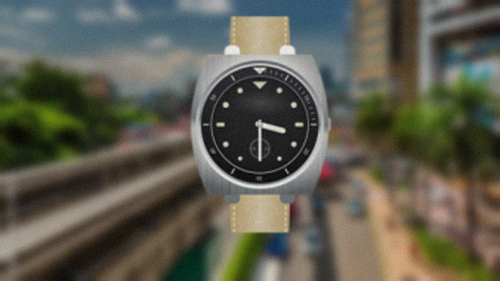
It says 3:30
